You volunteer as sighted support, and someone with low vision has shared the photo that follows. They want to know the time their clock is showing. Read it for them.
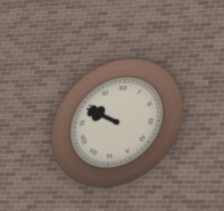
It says 9:49
